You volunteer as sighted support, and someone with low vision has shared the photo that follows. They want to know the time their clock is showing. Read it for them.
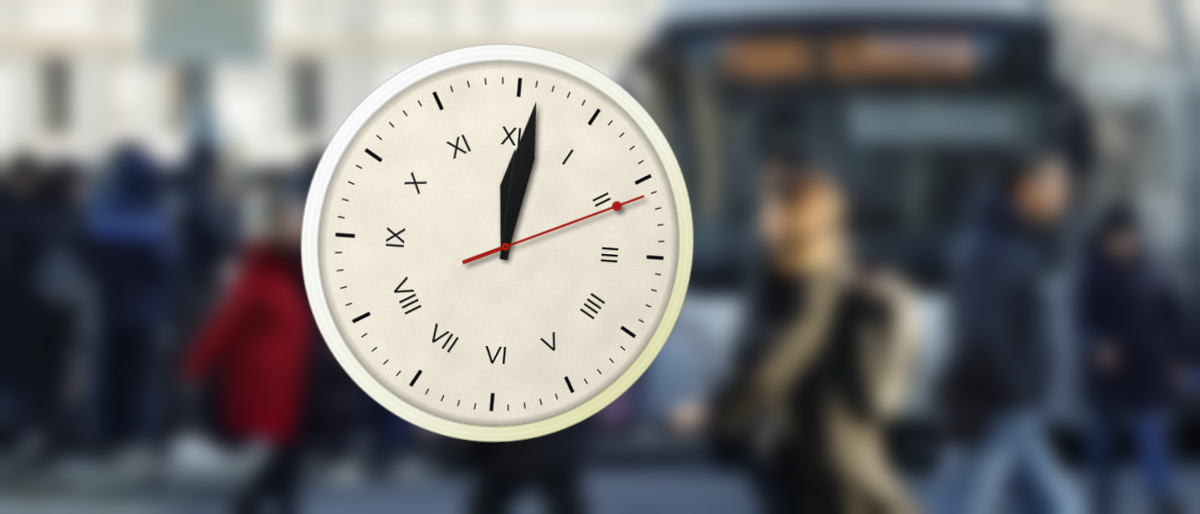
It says 12:01:11
